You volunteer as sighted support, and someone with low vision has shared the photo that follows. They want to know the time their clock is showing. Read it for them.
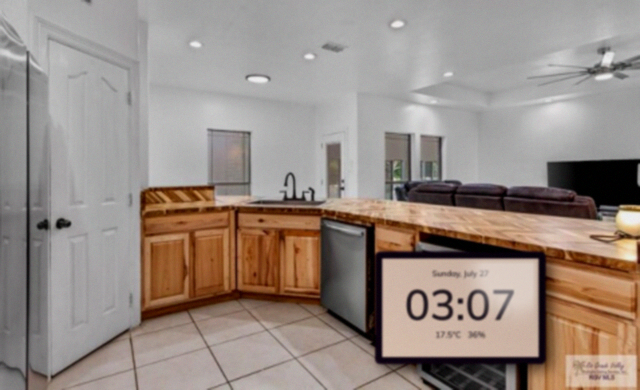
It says 3:07
